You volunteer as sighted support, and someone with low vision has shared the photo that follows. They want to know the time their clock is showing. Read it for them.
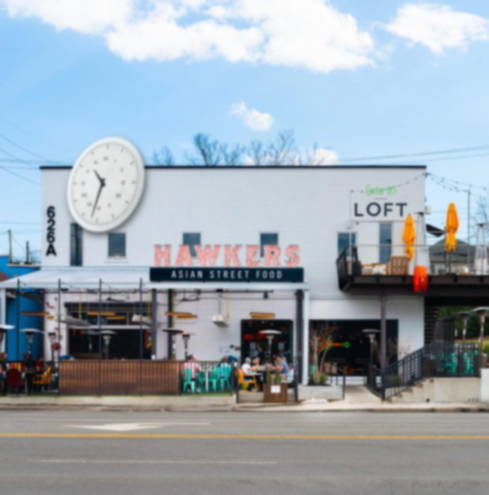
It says 10:32
